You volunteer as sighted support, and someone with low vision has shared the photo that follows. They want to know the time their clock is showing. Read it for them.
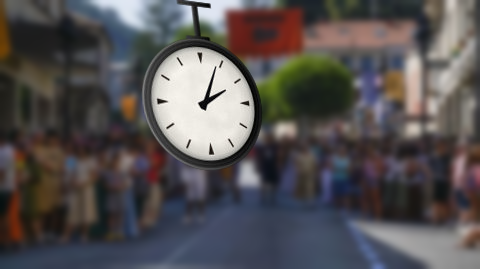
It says 2:04
